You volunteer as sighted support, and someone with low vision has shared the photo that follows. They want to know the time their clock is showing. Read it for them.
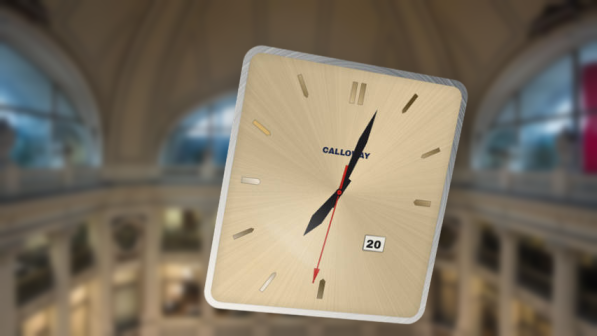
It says 7:02:31
